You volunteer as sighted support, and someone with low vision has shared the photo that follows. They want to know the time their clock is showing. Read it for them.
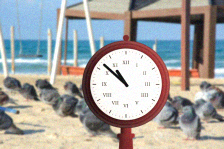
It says 10:52
